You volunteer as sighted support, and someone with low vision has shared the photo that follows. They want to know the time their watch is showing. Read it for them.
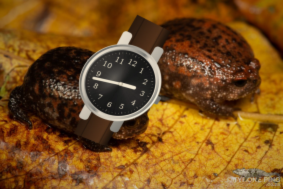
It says 2:43
